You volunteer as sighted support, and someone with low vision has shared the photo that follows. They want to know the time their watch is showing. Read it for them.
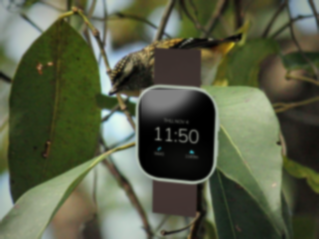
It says 11:50
